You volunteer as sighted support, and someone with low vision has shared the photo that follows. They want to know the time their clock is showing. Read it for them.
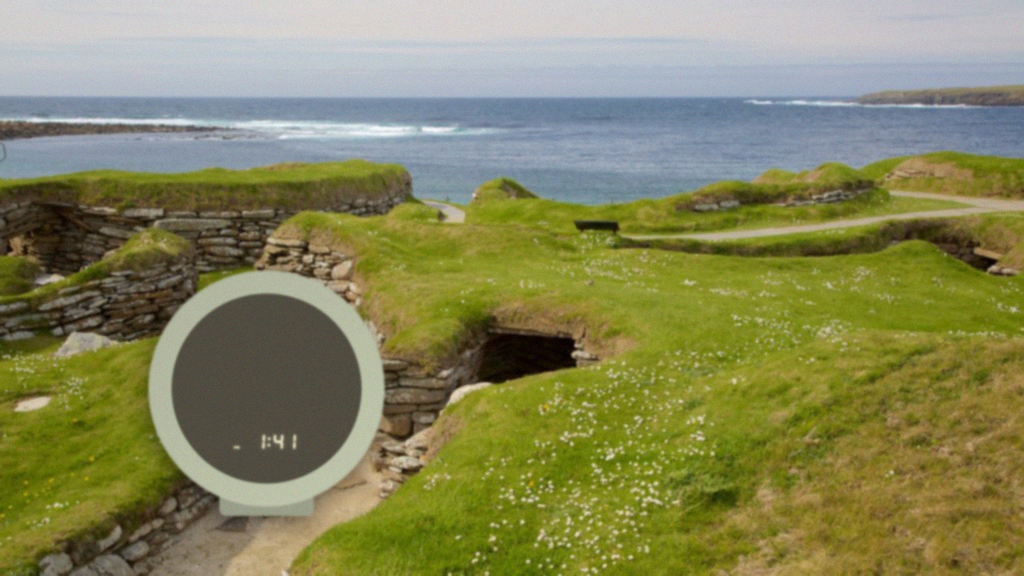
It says 1:41
